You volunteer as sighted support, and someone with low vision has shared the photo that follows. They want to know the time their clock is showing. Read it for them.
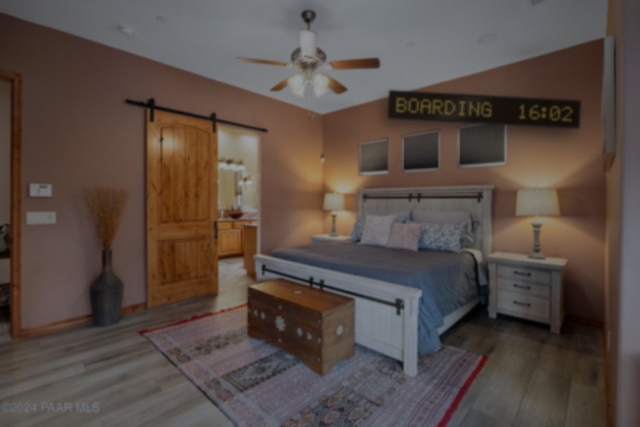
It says 16:02
